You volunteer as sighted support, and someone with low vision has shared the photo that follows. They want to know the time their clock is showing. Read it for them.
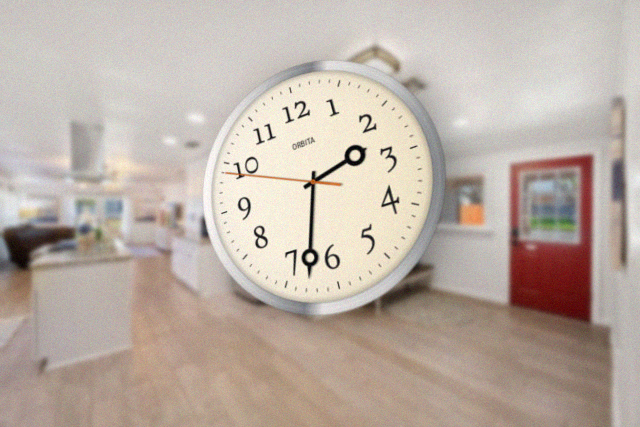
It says 2:32:49
